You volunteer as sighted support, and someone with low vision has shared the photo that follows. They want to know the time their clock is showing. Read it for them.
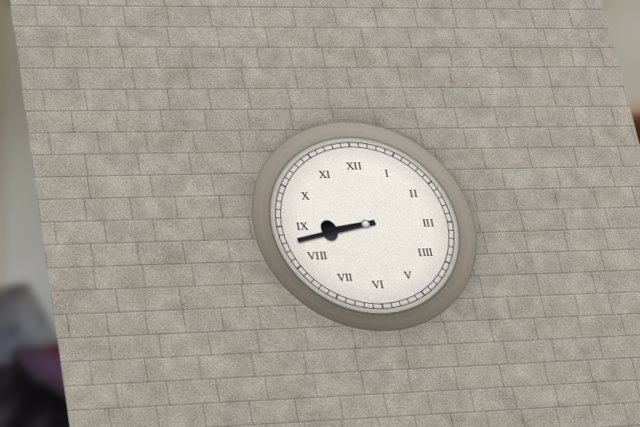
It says 8:43
